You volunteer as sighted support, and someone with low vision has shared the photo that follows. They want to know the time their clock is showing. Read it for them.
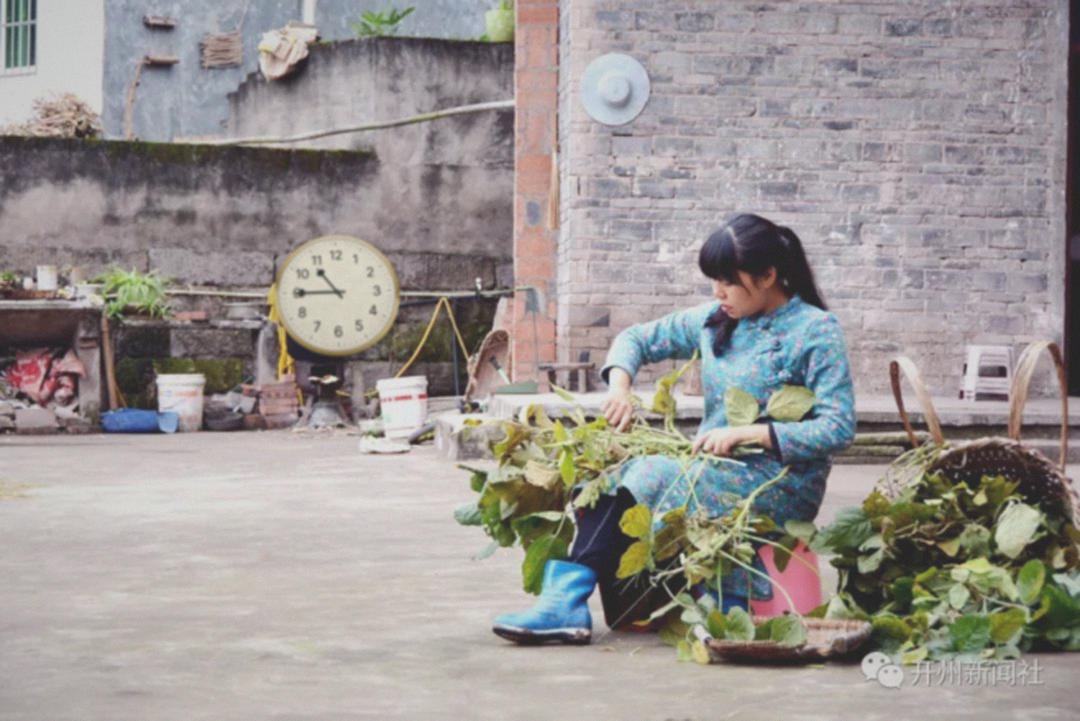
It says 10:45
